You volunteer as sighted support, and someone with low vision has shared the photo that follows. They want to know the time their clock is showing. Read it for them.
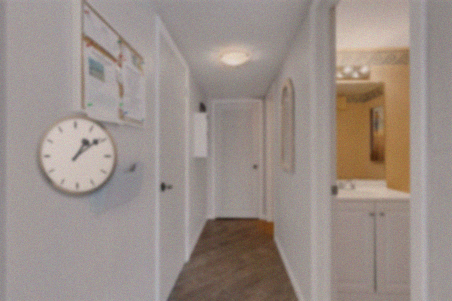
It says 1:09
